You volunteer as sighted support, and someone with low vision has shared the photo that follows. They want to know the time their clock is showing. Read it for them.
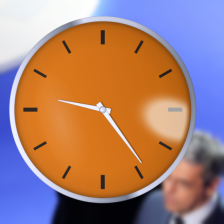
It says 9:24
